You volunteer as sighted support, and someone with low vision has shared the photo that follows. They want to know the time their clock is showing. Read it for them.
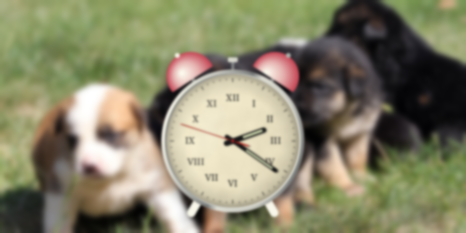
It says 2:20:48
